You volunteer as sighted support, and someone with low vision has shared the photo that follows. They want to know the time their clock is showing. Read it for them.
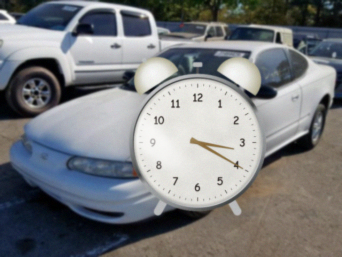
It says 3:20
